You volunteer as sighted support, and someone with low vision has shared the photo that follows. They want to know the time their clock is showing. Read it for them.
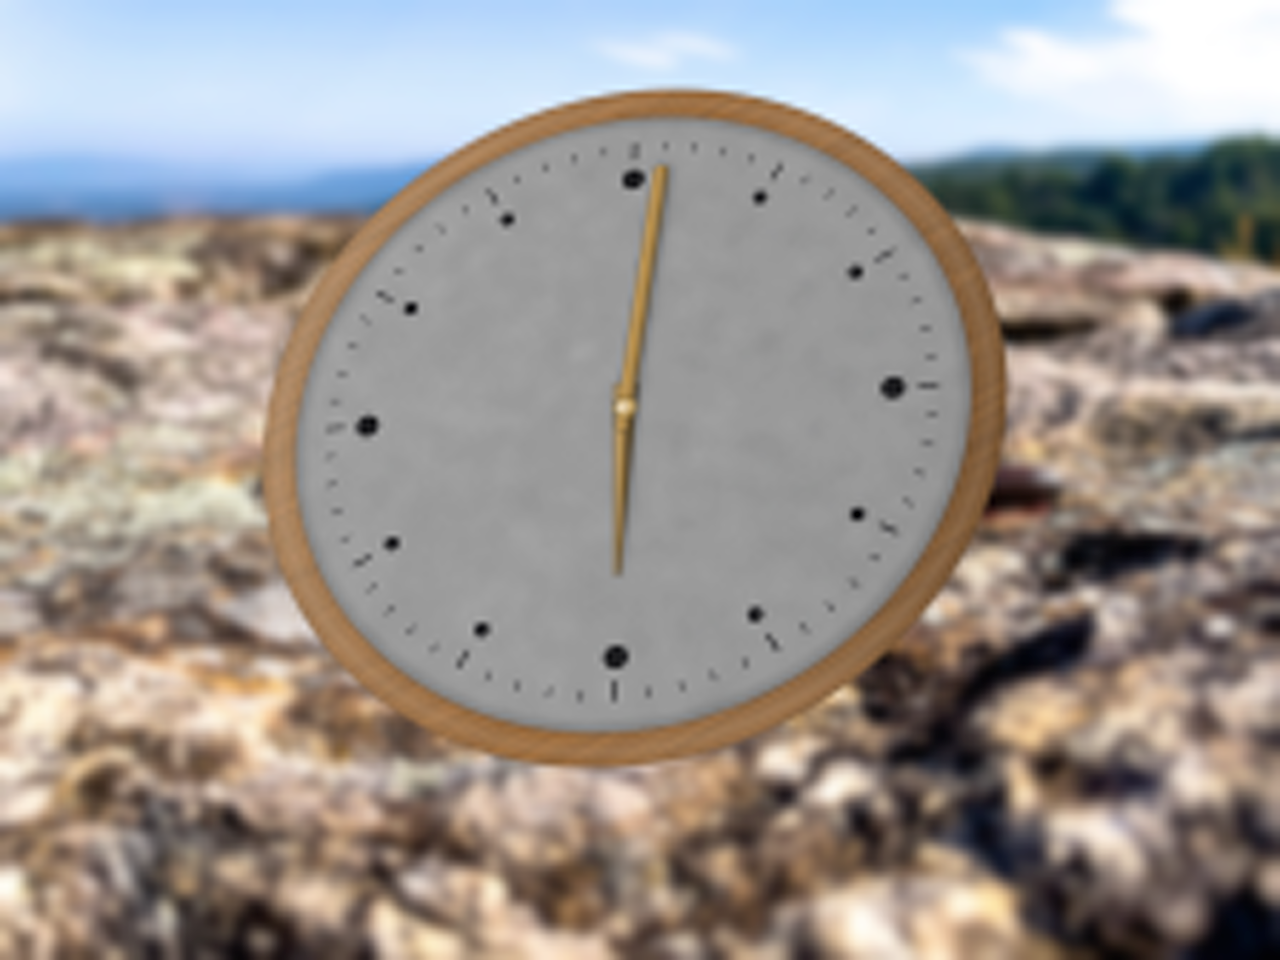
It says 6:01
